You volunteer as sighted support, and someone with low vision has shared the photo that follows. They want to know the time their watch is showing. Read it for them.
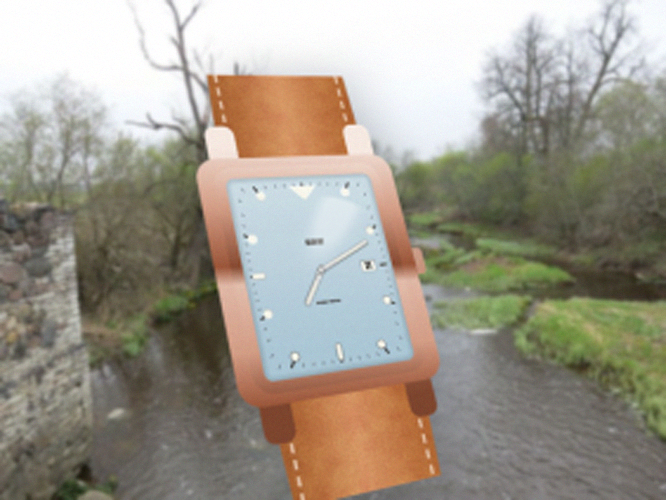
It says 7:11
